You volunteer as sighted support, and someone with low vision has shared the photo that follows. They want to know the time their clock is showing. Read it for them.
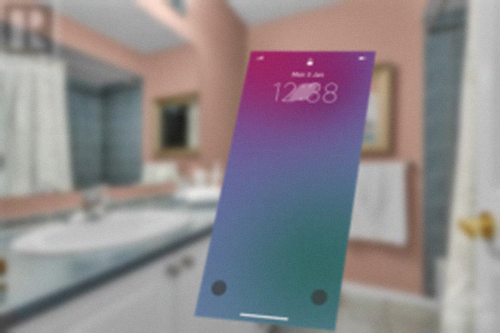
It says 12:38
